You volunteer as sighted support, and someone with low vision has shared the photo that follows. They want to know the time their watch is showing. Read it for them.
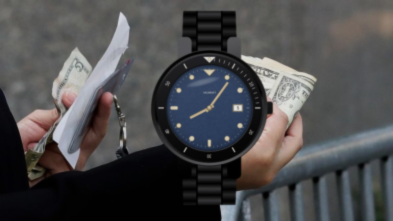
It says 8:06
